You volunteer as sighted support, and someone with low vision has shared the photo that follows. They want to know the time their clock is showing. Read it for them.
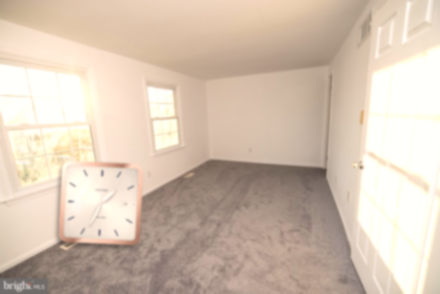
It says 1:34
